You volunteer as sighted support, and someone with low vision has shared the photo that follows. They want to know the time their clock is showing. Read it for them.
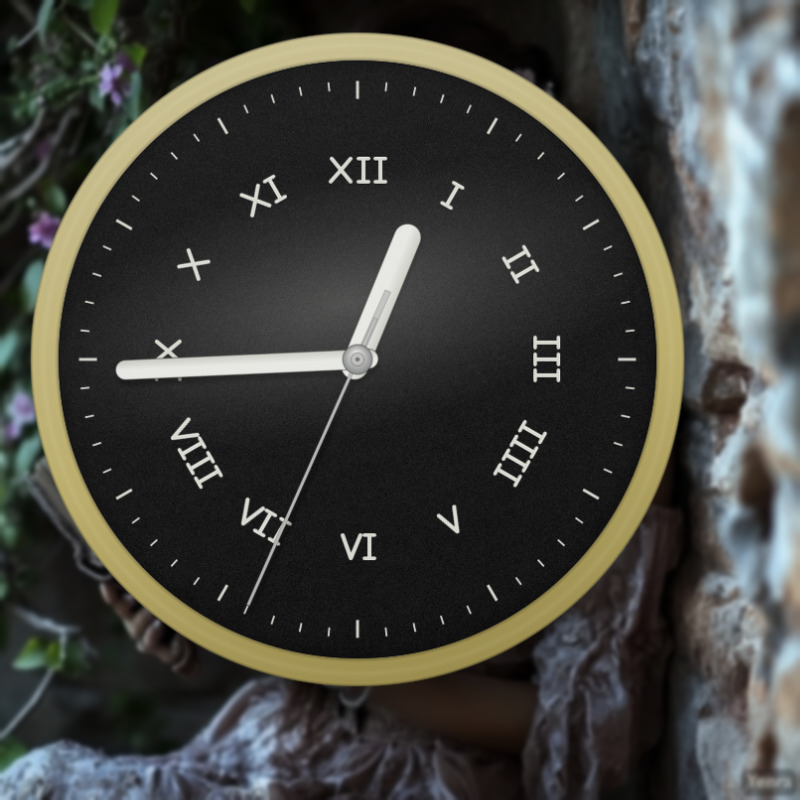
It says 12:44:34
